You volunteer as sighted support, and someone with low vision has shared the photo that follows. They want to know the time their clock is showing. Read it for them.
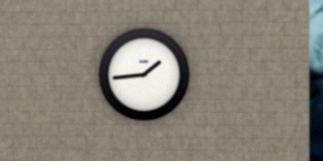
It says 1:44
